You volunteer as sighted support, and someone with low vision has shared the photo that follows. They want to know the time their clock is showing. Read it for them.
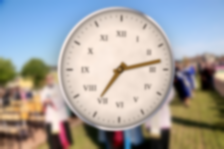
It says 7:13
